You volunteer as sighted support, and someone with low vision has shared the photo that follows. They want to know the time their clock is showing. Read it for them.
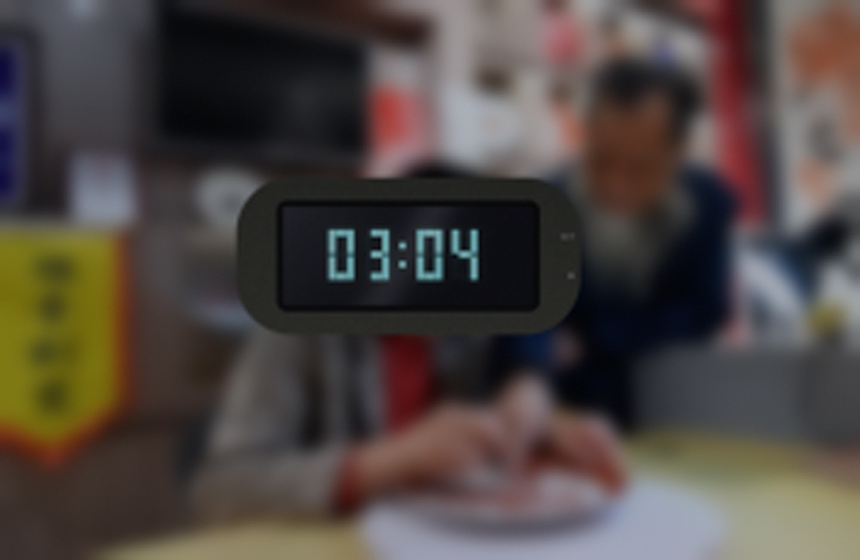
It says 3:04
